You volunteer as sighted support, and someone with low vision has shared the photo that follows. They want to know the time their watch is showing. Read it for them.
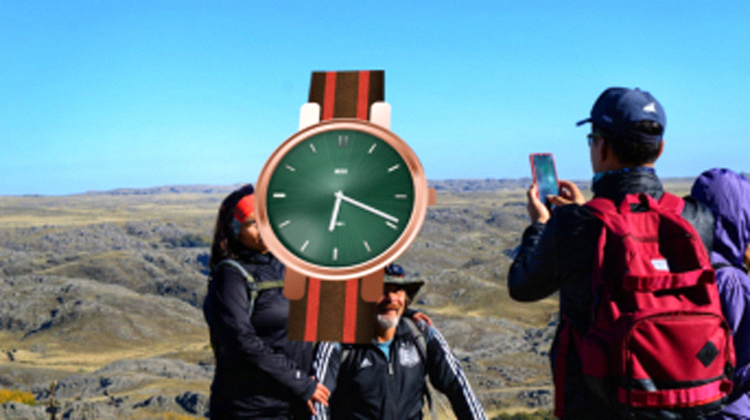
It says 6:19
